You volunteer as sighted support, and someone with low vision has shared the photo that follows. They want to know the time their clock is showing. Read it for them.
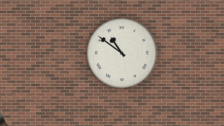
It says 10:51
